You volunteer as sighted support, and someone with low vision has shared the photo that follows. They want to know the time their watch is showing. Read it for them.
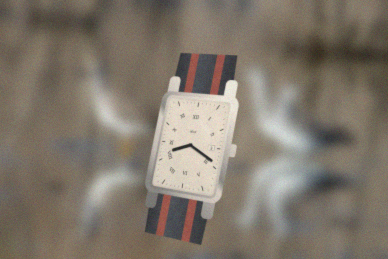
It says 8:19
